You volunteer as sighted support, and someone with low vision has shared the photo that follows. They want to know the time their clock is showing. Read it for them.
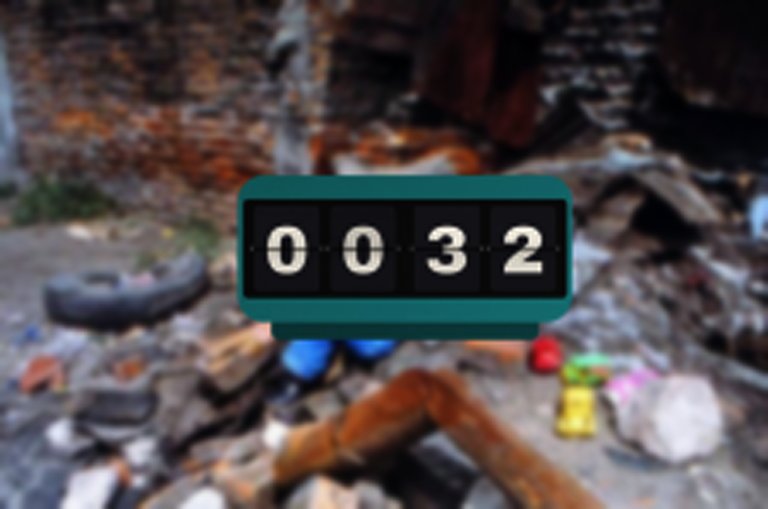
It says 0:32
